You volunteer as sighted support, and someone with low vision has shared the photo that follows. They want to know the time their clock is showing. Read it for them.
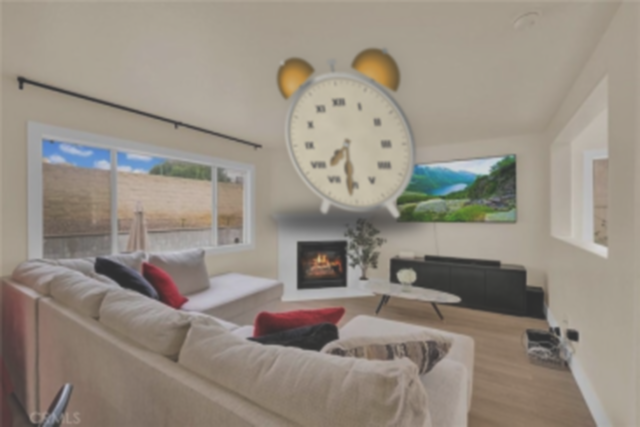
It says 7:31
